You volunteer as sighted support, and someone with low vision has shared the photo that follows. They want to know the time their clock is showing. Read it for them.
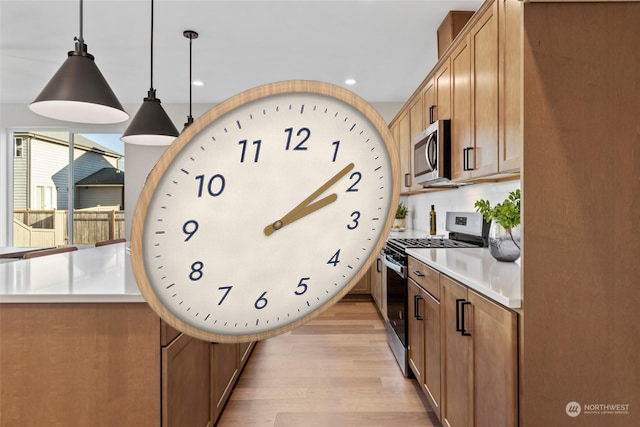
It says 2:08
